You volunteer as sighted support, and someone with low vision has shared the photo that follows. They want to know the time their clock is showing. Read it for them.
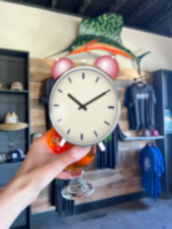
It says 10:10
